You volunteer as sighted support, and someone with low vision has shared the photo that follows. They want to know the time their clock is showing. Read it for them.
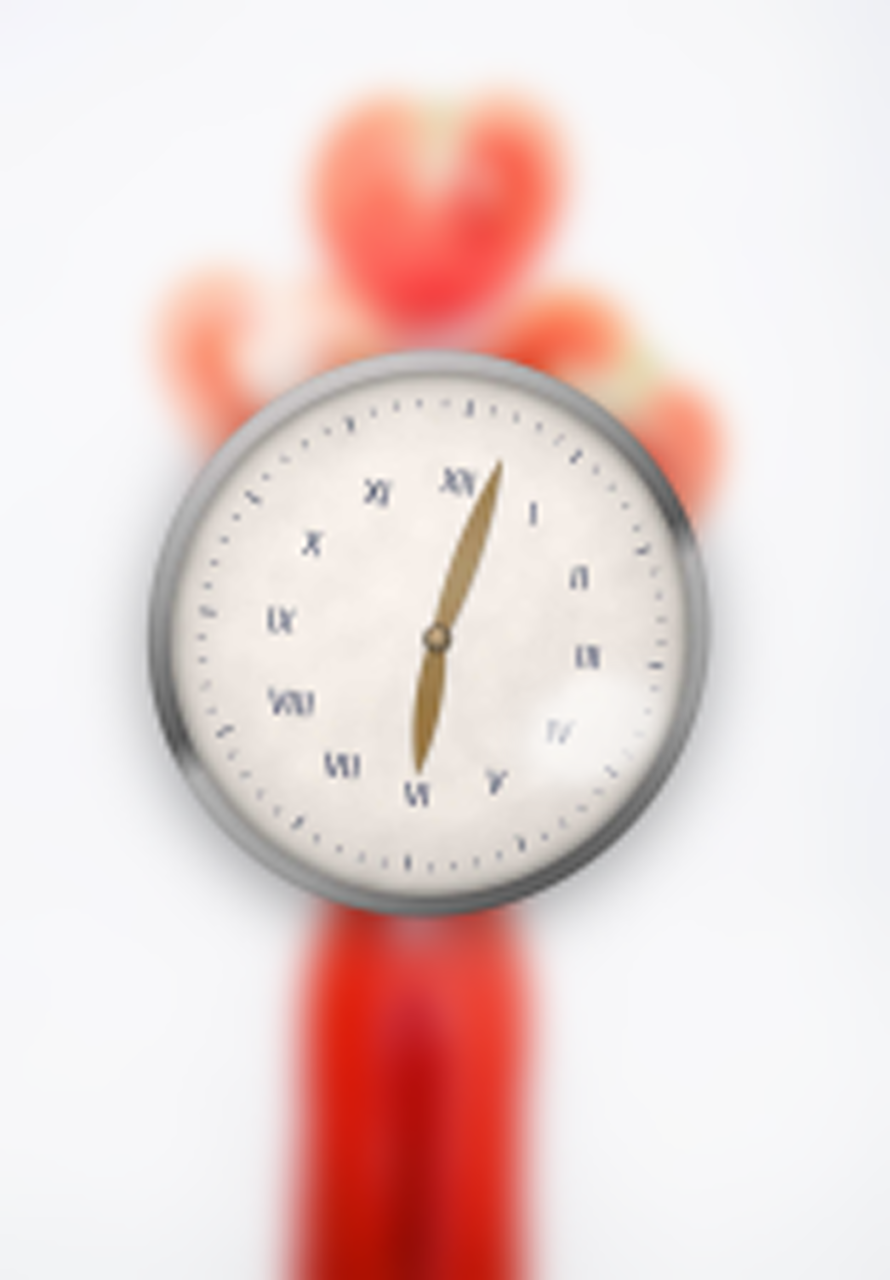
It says 6:02
